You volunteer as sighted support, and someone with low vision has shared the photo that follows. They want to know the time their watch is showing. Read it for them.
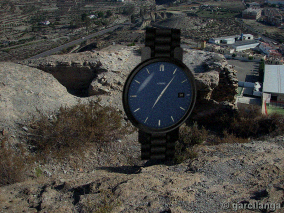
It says 7:06
